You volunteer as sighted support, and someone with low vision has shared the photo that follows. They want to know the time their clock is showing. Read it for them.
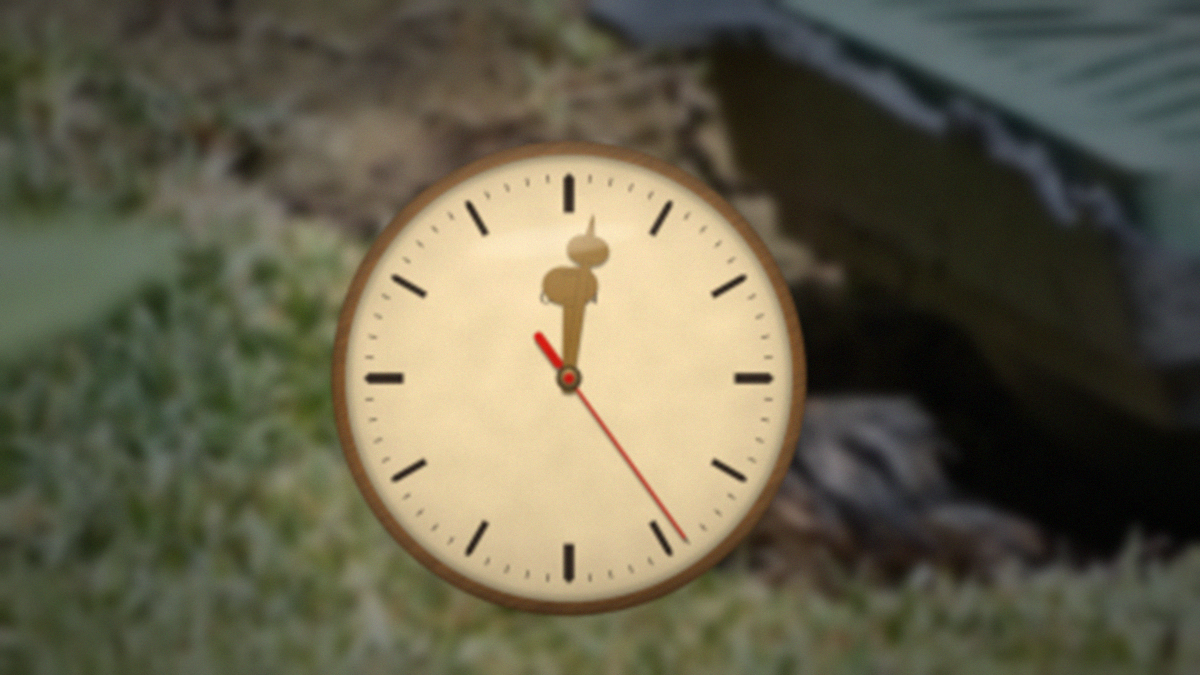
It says 12:01:24
